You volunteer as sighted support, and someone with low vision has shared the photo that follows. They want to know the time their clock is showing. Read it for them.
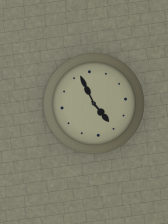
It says 4:57
